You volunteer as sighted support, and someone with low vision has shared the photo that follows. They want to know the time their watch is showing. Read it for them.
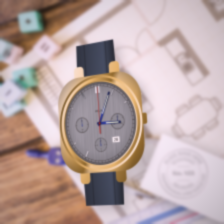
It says 3:04
